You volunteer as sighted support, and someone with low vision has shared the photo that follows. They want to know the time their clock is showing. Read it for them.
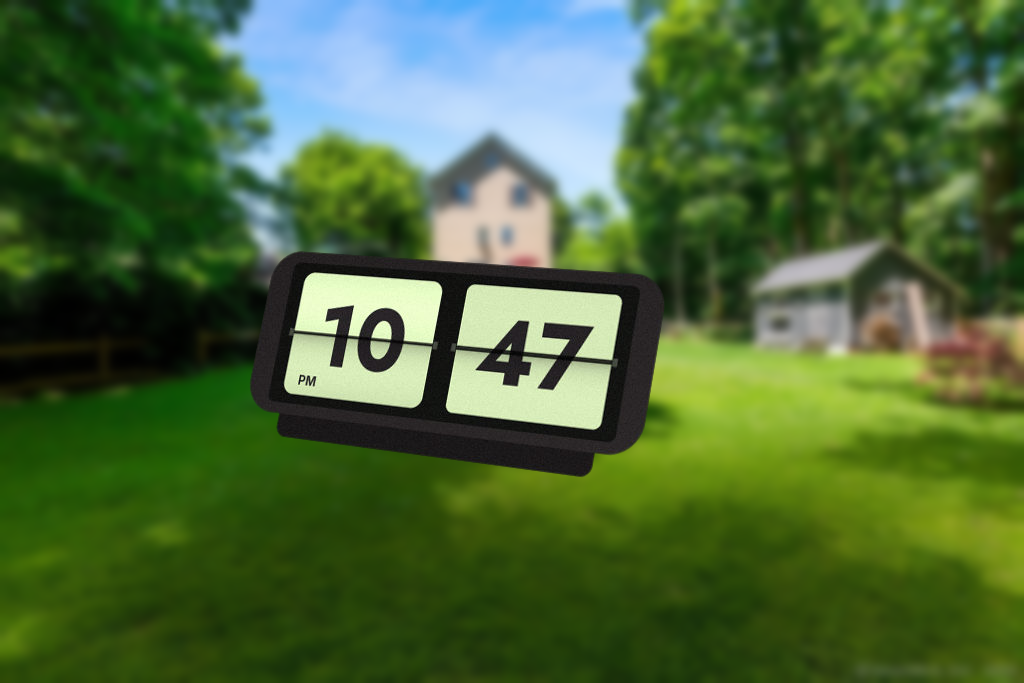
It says 10:47
